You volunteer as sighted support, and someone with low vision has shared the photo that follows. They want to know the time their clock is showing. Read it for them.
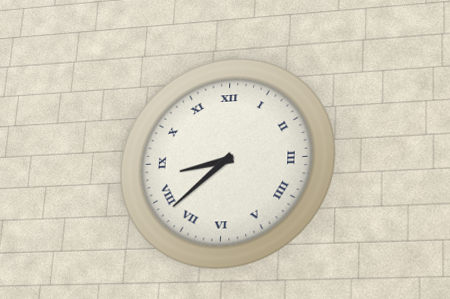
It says 8:38
